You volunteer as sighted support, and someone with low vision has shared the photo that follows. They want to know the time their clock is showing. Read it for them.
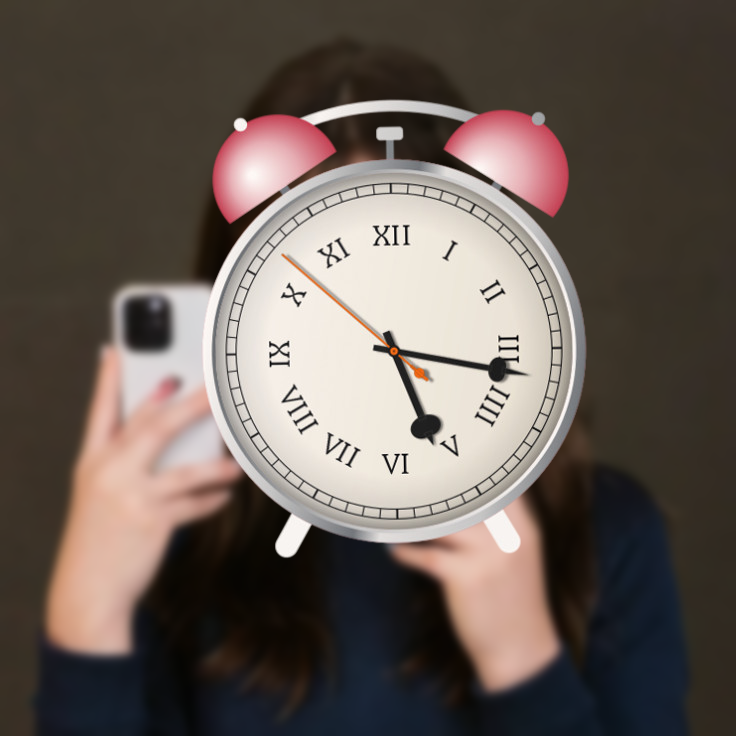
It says 5:16:52
